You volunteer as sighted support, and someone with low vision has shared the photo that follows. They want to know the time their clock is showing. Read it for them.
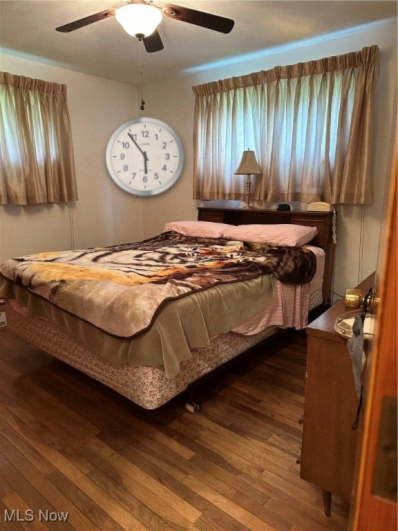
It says 5:54
